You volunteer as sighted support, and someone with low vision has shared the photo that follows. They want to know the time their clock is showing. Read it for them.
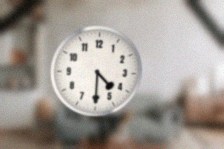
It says 4:30
